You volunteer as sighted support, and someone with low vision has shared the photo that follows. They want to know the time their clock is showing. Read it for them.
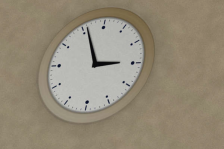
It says 2:56
